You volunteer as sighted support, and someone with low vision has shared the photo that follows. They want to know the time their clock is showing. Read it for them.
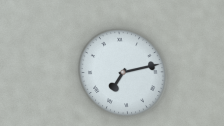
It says 7:13
